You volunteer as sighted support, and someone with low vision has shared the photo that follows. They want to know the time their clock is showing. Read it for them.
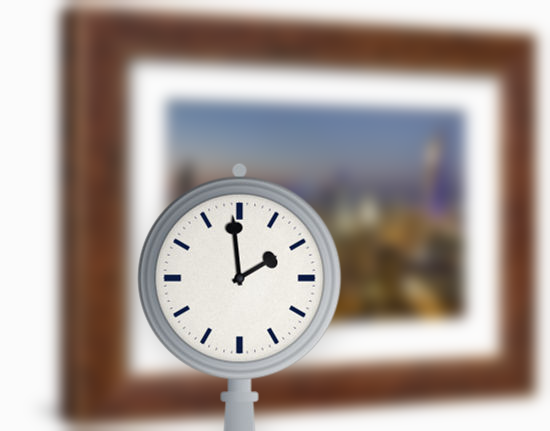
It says 1:59
